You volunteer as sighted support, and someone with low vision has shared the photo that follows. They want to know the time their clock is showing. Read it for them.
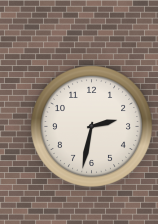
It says 2:32
